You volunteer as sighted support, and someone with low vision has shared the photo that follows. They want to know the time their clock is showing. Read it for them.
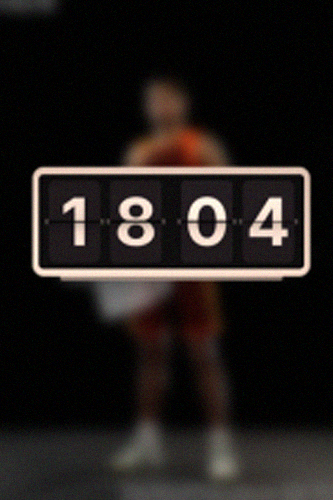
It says 18:04
